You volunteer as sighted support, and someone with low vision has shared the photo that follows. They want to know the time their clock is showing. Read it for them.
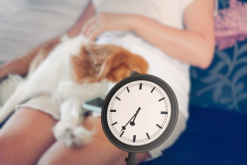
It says 6:36
